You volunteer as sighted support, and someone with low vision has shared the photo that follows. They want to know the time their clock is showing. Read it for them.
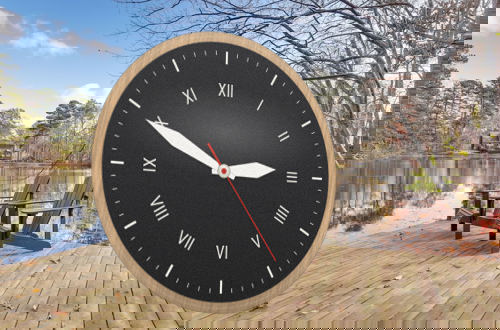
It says 2:49:24
